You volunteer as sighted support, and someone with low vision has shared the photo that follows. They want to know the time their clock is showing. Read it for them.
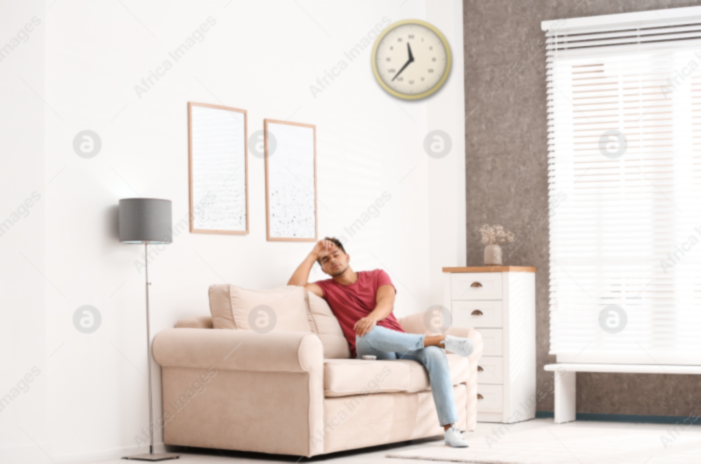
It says 11:37
